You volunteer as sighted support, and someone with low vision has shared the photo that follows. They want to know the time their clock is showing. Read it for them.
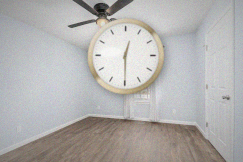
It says 12:30
